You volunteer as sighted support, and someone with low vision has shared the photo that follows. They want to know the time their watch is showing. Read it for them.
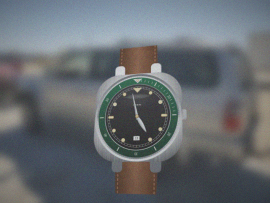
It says 4:58
